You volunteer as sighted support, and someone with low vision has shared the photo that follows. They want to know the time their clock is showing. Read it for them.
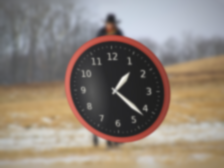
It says 1:22
